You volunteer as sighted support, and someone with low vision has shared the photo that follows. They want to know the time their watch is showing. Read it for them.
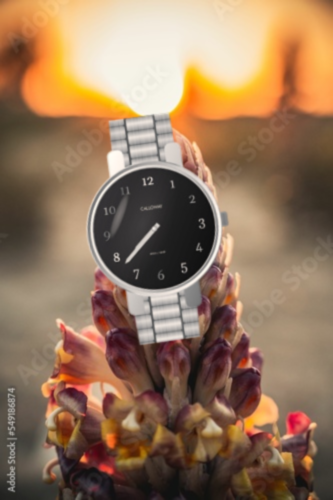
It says 7:38
